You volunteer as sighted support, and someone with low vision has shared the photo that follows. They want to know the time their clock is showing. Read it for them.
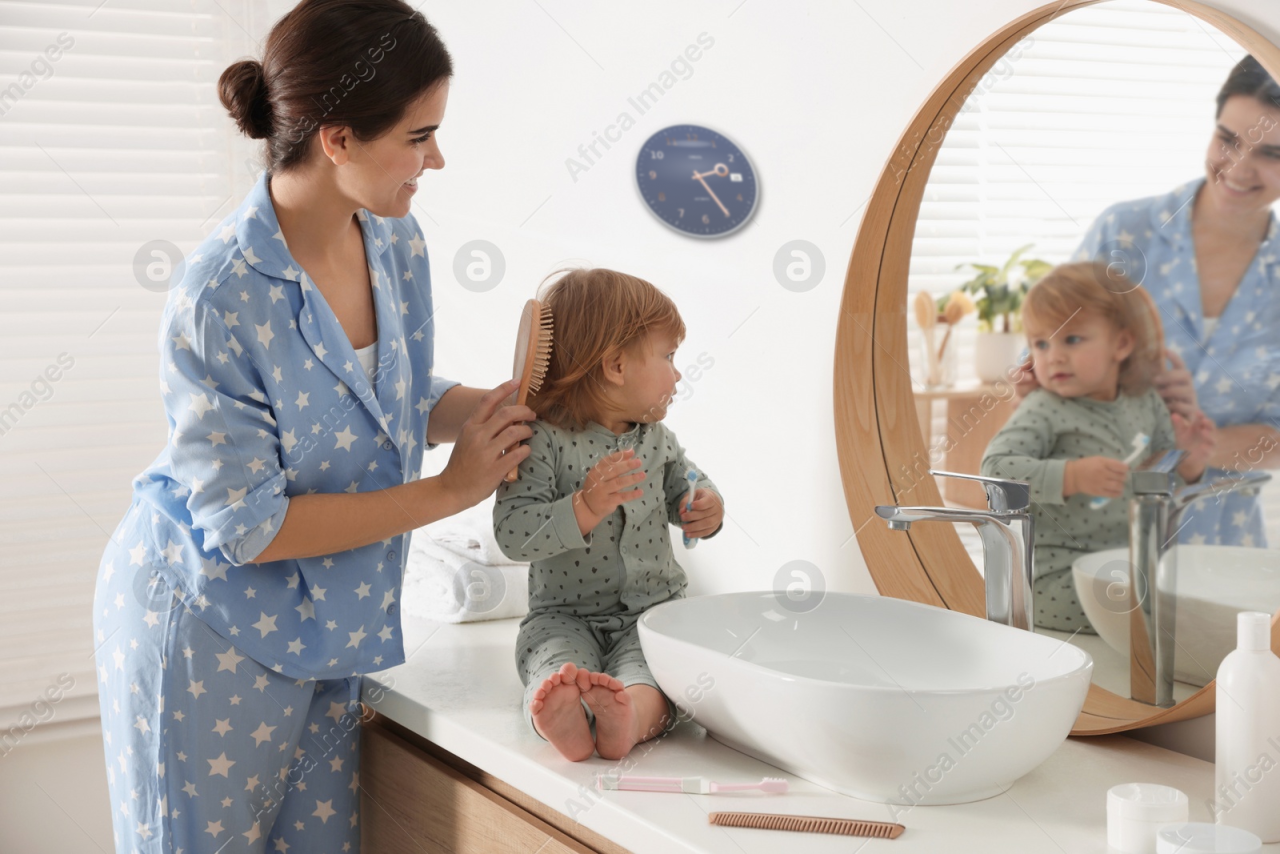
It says 2:25
